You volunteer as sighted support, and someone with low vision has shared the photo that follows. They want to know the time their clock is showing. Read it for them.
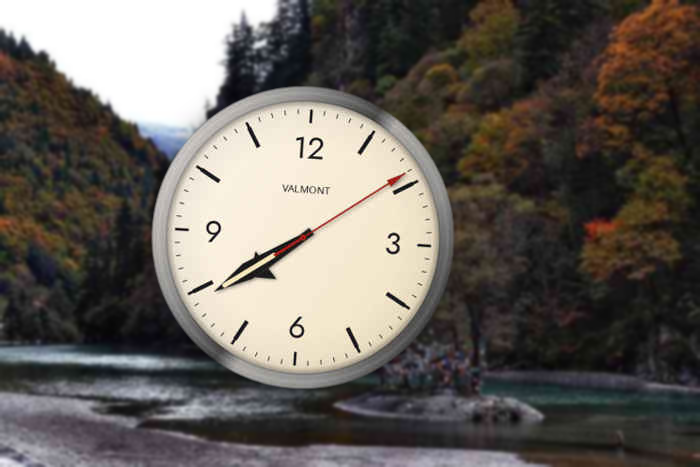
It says 7:39:09
